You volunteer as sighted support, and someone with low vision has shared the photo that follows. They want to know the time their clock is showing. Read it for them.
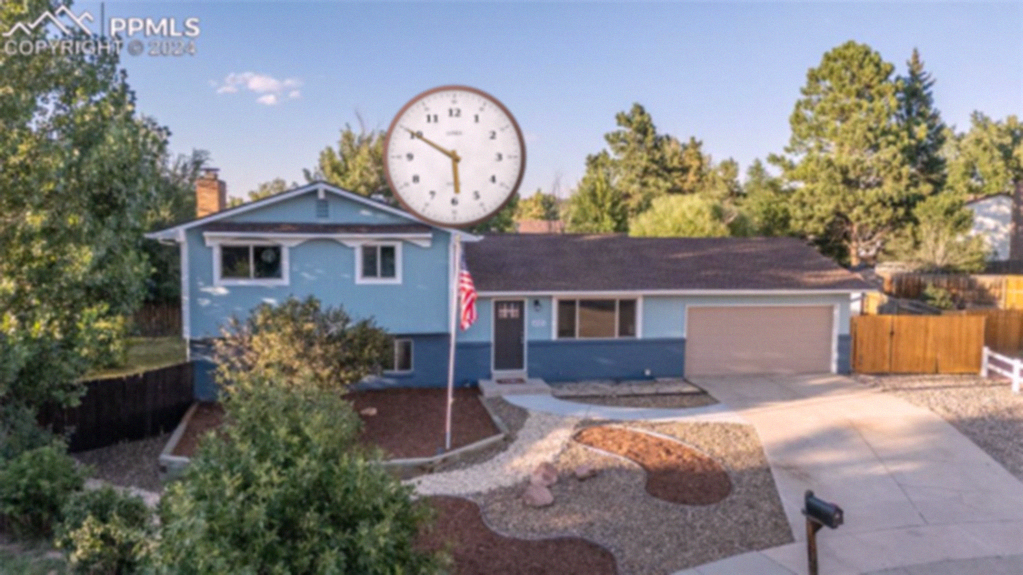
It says 5:50
